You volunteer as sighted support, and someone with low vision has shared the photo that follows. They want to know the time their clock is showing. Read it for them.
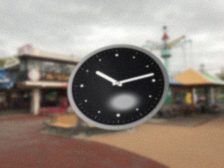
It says 10:13
